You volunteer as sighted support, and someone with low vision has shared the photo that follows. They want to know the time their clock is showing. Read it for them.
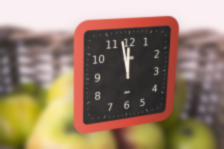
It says 11:58
